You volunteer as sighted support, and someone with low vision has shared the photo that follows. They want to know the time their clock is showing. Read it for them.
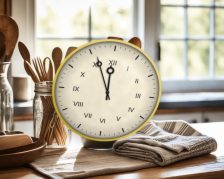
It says 11:56
